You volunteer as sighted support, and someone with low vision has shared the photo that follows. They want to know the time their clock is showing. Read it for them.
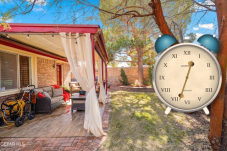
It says 12:33
